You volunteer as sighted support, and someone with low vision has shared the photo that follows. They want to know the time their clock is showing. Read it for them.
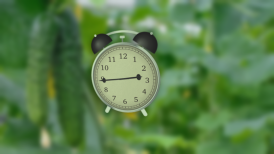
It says 2:44
